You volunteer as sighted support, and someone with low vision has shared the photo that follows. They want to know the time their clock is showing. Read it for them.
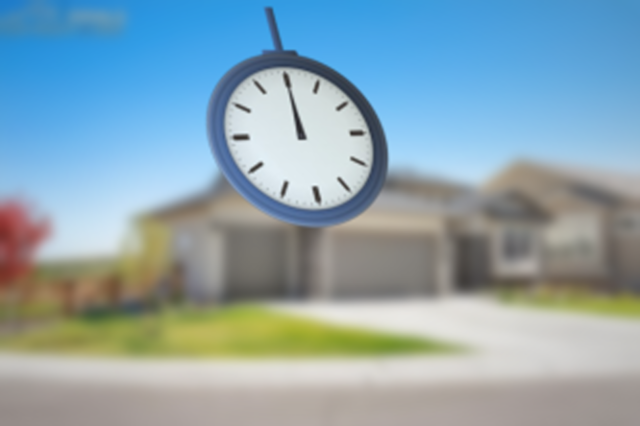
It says 12:00
